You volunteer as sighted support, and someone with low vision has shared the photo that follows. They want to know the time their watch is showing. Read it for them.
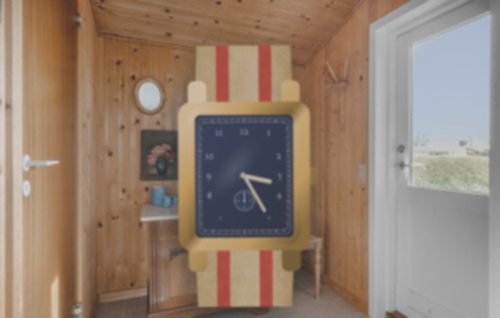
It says 3:25
